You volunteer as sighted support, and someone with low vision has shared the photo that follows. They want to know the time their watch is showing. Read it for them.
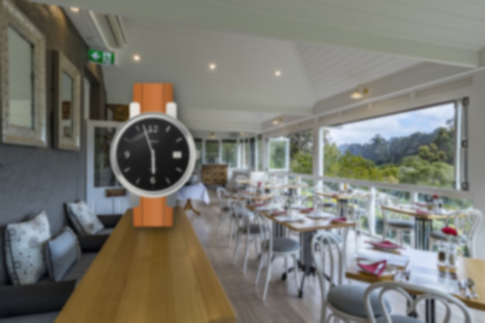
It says 5:57
